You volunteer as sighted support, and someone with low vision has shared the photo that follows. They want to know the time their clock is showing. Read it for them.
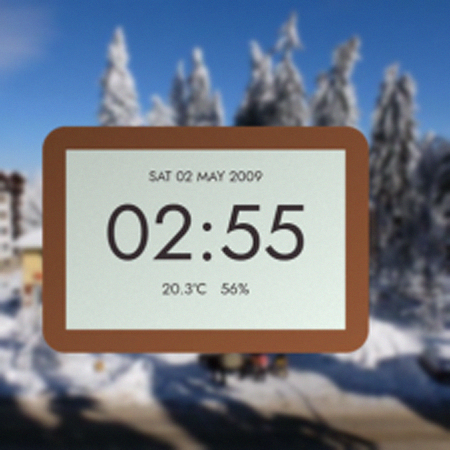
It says 2:55
